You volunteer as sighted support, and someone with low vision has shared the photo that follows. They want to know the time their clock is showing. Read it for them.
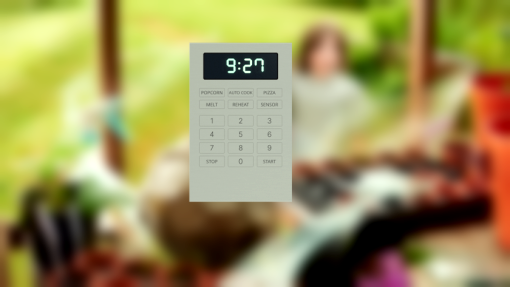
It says 9:27
